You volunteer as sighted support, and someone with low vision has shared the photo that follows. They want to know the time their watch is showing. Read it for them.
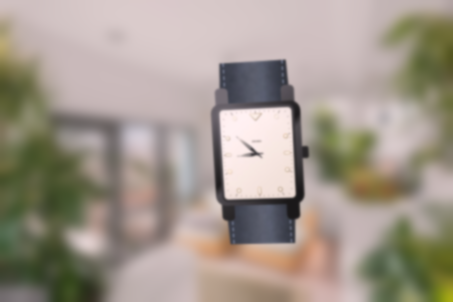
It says 8:52
